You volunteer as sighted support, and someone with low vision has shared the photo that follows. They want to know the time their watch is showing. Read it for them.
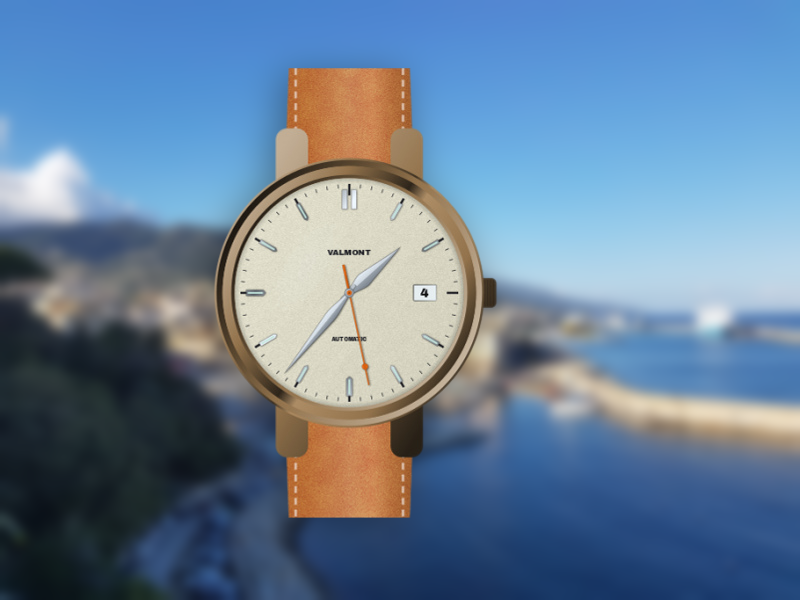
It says 1:36:28
